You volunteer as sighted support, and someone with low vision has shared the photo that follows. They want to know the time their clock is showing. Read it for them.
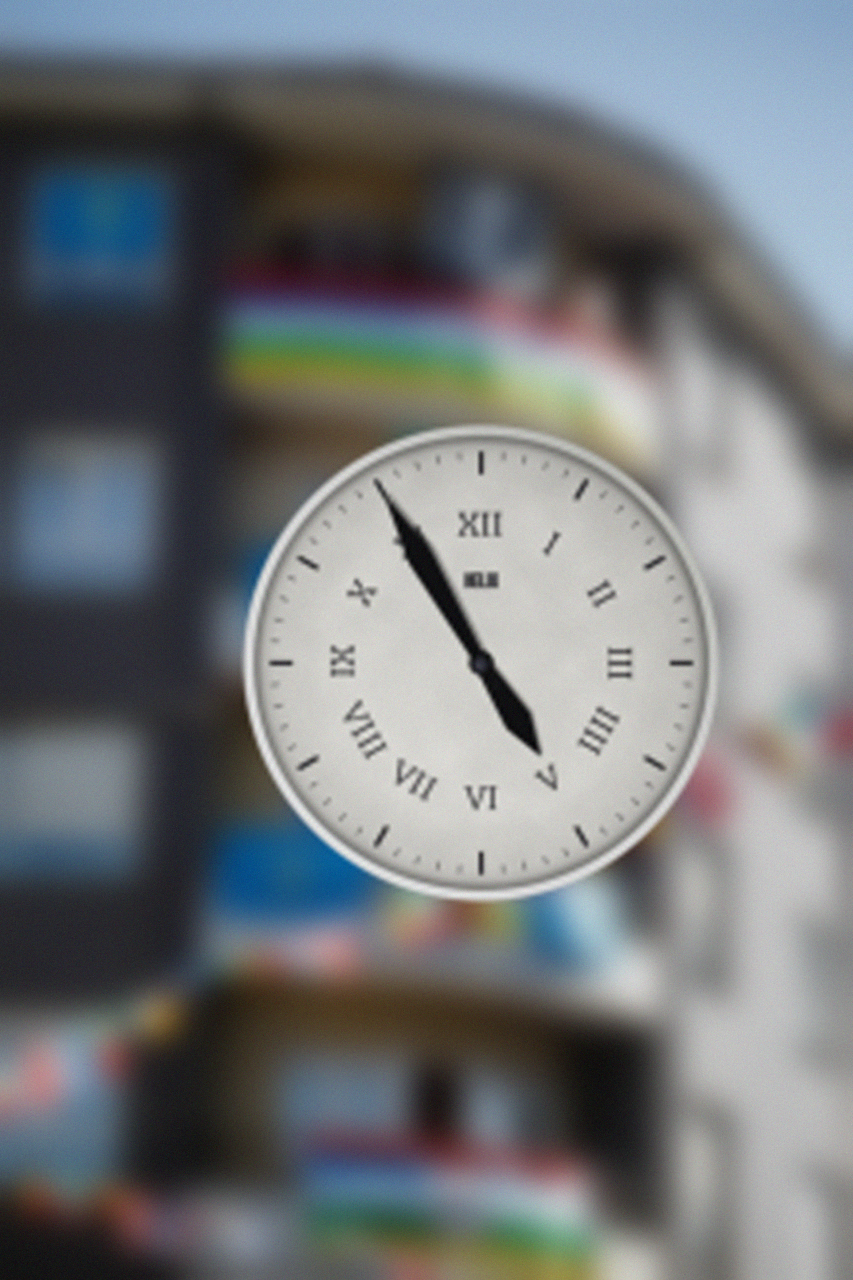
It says 4:55
